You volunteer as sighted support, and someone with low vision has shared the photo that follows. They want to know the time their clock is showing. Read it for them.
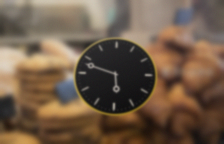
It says 5:48
